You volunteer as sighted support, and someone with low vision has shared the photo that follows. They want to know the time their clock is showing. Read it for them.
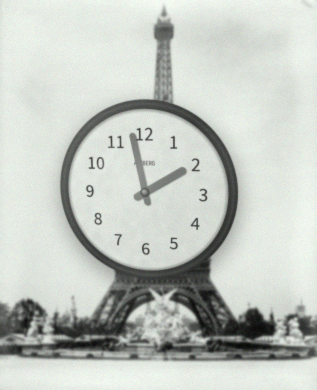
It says 1:58
